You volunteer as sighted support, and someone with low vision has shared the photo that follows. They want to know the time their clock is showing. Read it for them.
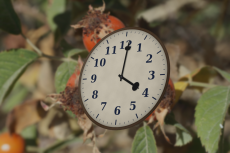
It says 4:01
